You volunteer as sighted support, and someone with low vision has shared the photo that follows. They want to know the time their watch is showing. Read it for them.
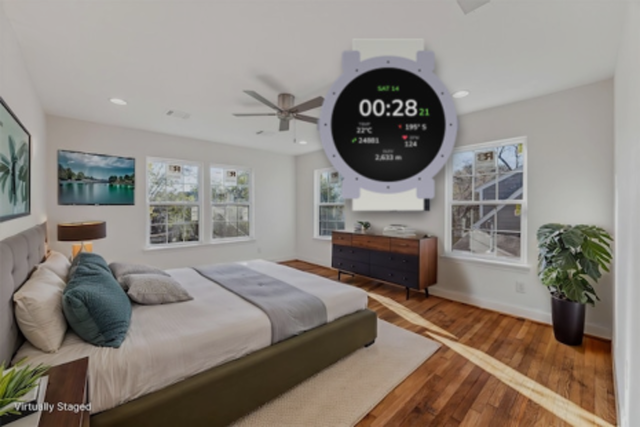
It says 0:28
